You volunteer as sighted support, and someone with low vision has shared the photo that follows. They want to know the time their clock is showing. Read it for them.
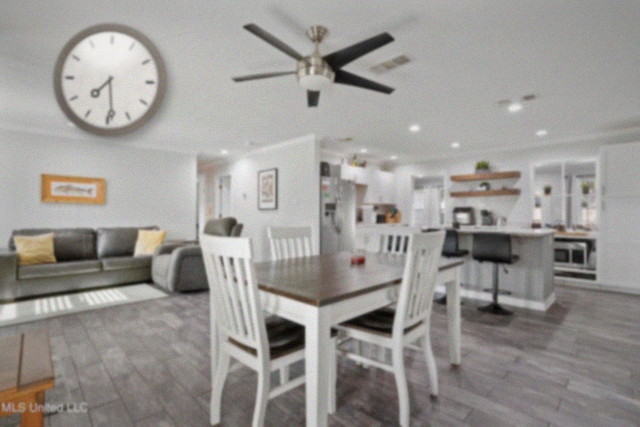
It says 7:29
